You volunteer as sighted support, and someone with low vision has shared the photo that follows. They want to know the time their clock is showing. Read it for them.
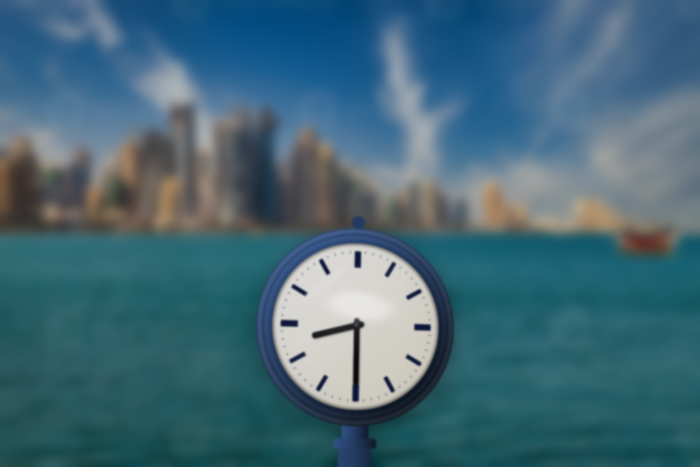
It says 8:30
